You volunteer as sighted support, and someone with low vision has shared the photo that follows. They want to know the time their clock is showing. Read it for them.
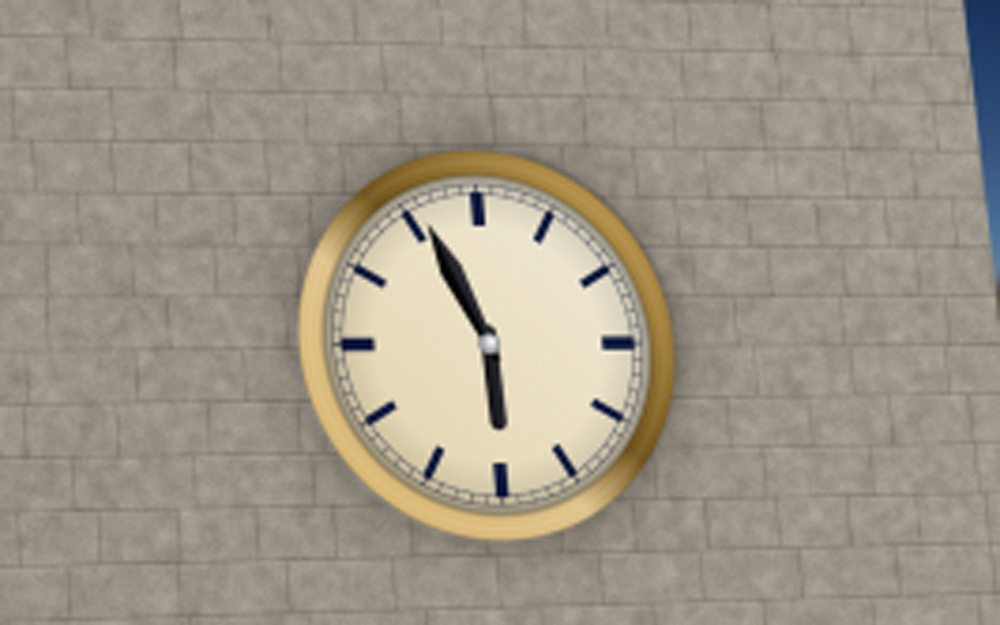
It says 5:56
